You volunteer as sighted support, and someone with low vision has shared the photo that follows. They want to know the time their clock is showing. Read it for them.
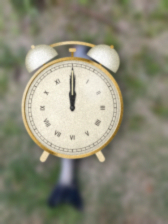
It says 12:00
